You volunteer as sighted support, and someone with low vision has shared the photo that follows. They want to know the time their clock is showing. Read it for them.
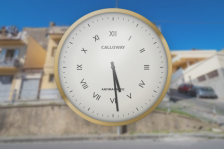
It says 5:29
